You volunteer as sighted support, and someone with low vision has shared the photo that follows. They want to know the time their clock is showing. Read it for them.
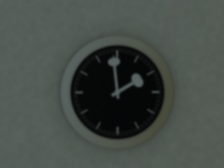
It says 1:59
